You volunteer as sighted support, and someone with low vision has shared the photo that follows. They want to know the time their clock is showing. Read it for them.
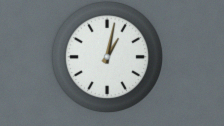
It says 1:02
